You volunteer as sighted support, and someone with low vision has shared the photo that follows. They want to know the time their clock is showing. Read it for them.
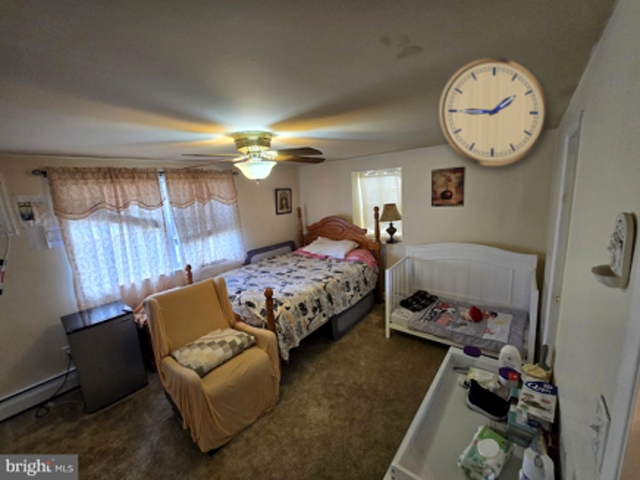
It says 1:45
